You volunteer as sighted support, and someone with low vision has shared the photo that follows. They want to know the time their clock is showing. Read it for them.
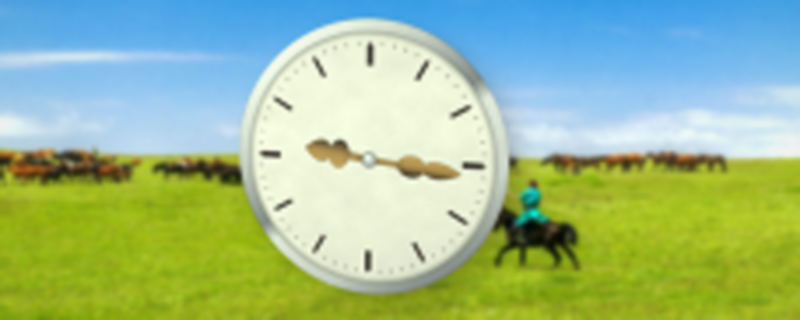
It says 9:16
